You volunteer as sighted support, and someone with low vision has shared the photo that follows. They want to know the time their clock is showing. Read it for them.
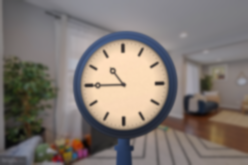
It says 10:45
